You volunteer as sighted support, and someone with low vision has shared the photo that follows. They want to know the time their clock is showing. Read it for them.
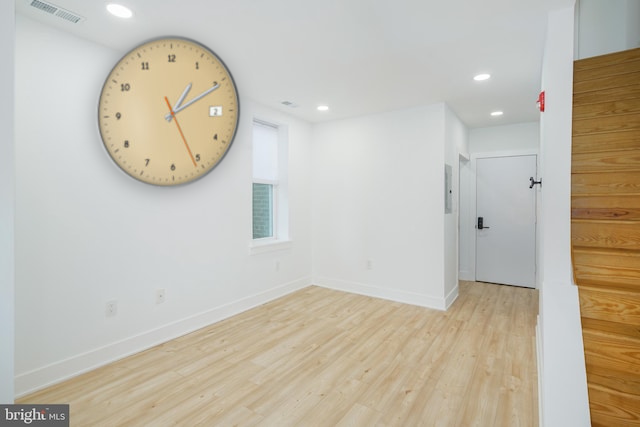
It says 1:10:26
